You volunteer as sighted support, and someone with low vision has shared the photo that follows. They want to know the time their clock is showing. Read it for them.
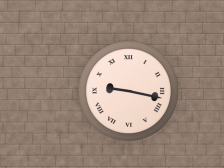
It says 9:17
